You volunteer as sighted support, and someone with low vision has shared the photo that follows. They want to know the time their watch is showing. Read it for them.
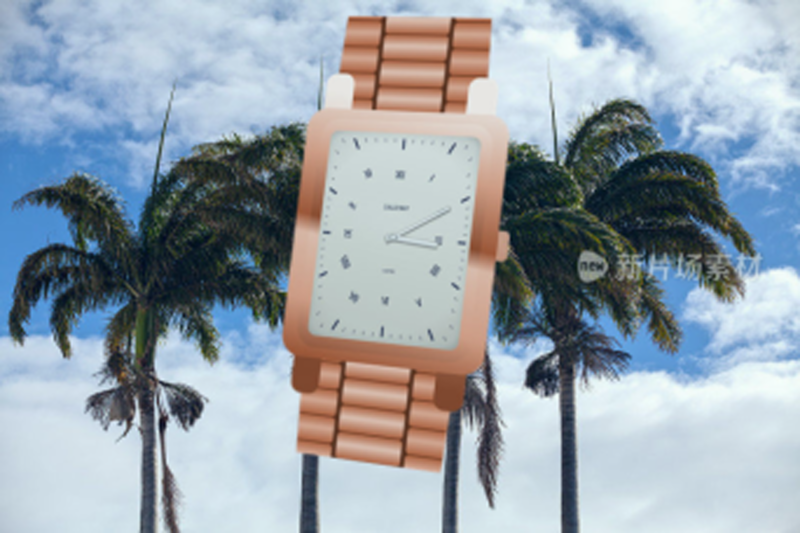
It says 3:10
